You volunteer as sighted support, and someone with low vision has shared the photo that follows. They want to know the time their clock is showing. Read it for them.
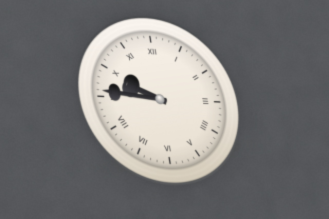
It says 9:46
